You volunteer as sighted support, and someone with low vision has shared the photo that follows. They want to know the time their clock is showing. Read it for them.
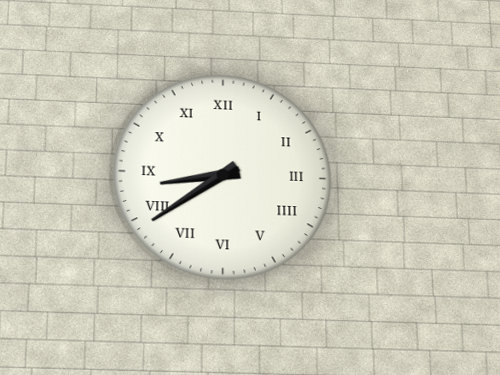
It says 8:39
